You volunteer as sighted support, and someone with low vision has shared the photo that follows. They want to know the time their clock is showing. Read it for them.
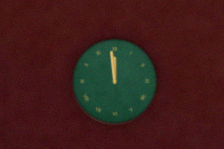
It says 11:59
